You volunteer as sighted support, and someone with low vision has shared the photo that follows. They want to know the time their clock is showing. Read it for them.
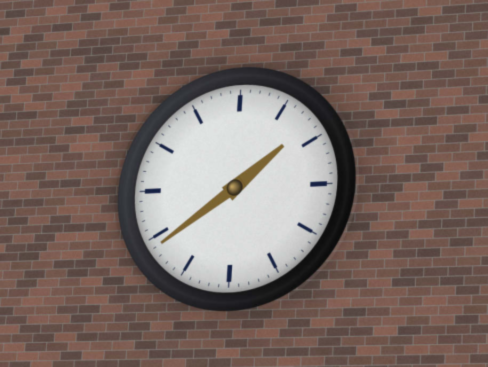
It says 1:39
